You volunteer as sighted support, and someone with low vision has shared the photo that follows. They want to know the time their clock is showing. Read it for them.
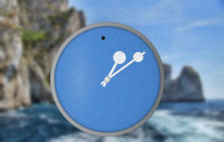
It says 1:10
